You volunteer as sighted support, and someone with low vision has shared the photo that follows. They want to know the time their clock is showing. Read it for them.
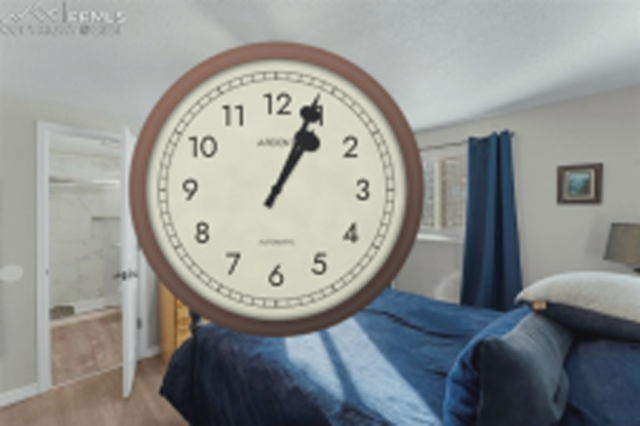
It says 1:04
